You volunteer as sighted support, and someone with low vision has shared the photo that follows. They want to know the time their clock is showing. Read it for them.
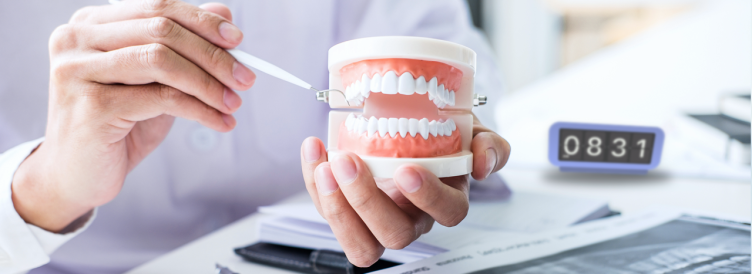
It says 8:31
